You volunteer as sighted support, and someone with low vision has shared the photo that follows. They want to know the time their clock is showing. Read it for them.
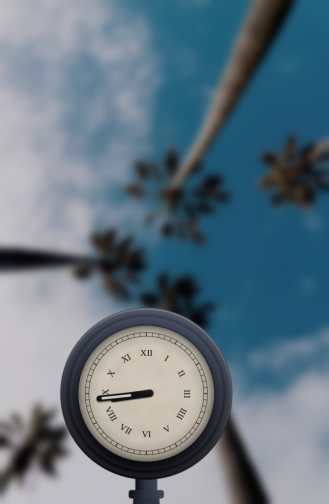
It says 8:44
